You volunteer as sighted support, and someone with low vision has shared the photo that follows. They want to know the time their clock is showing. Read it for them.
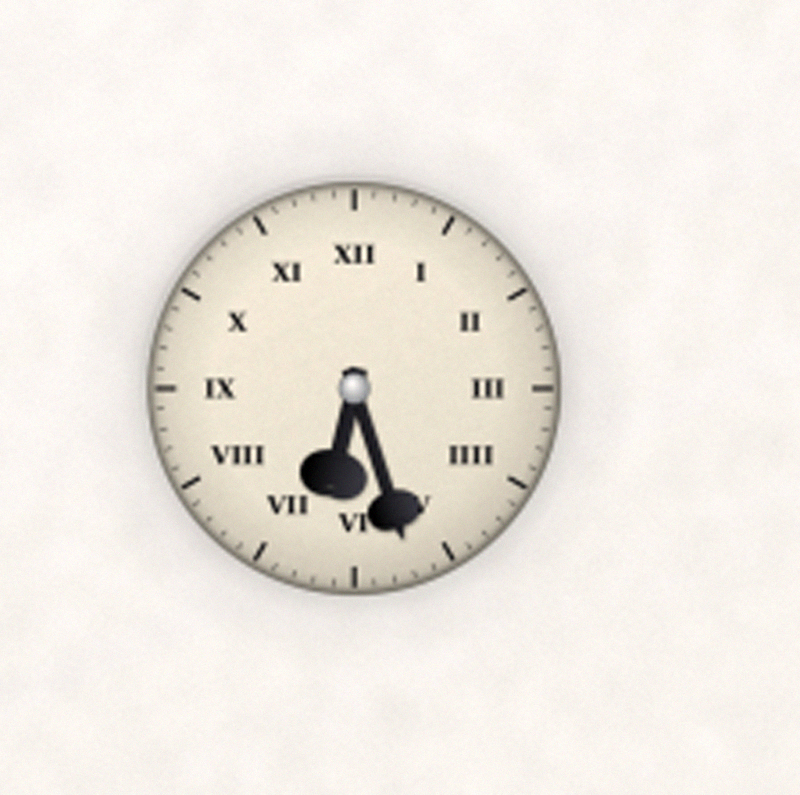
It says 6:27
